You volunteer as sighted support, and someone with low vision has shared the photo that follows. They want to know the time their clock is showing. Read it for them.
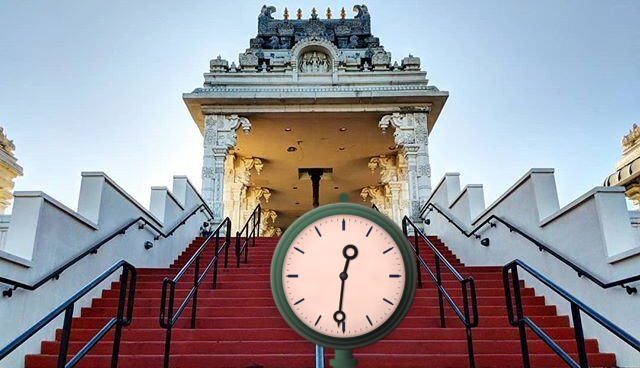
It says 12:31
